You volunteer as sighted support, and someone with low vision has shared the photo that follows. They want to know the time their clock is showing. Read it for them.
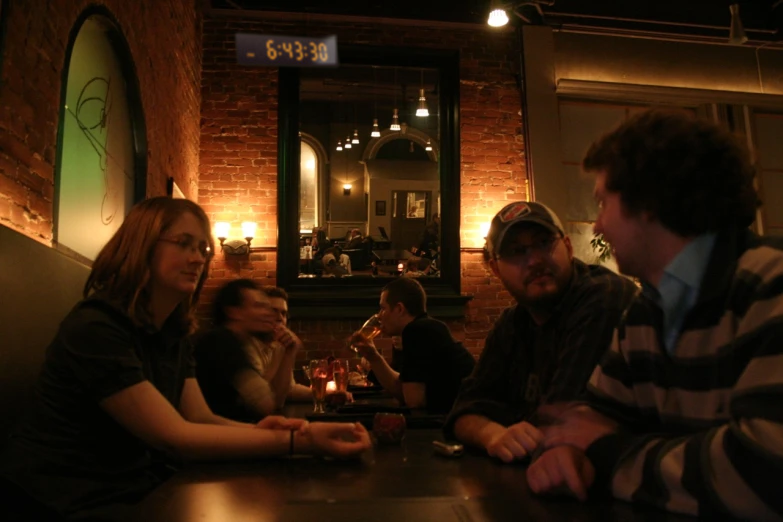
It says 6:43:30
